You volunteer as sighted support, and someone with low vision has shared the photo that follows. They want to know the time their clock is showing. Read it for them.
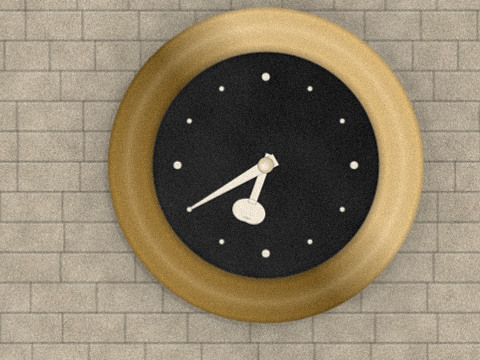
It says 6:40
